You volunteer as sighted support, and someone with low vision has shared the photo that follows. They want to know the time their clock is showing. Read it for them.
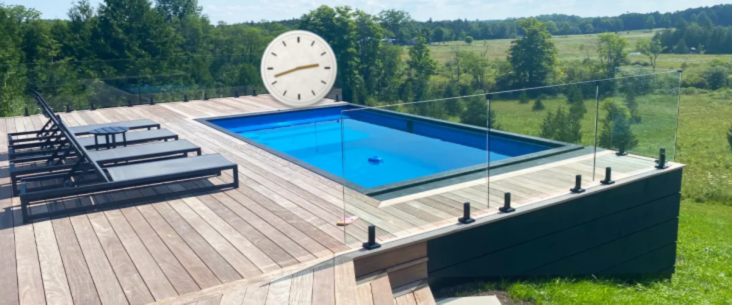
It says 2:42
